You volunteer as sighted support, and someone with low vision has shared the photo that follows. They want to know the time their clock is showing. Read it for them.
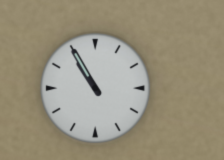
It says 10:55
